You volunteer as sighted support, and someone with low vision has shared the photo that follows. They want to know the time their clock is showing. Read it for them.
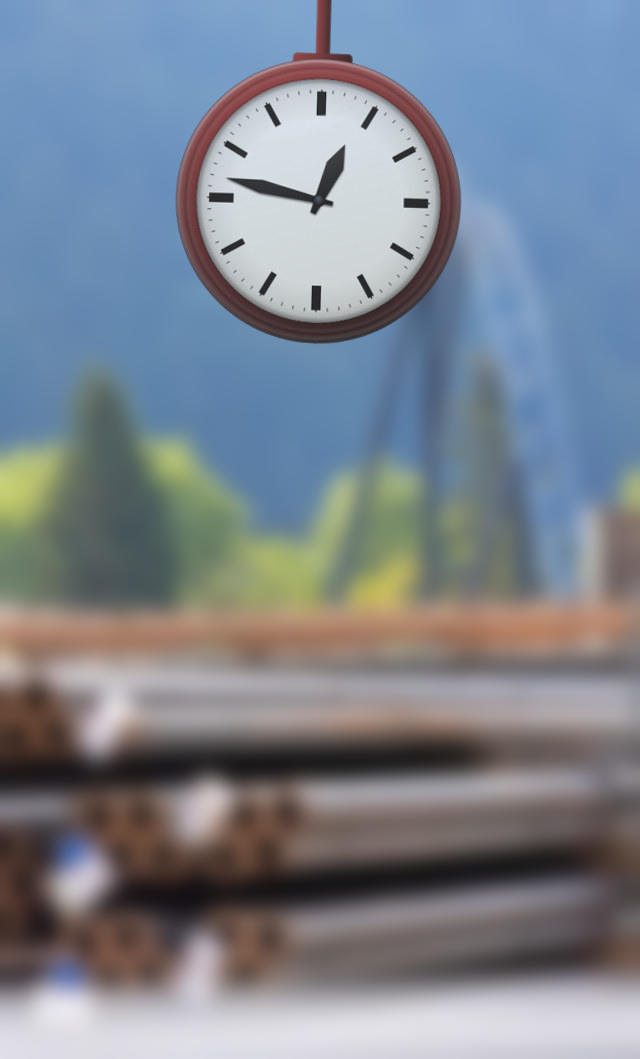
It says 12:47
